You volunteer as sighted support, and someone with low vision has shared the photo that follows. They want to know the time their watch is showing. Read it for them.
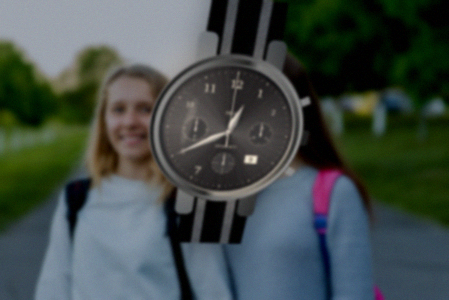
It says 12:40
